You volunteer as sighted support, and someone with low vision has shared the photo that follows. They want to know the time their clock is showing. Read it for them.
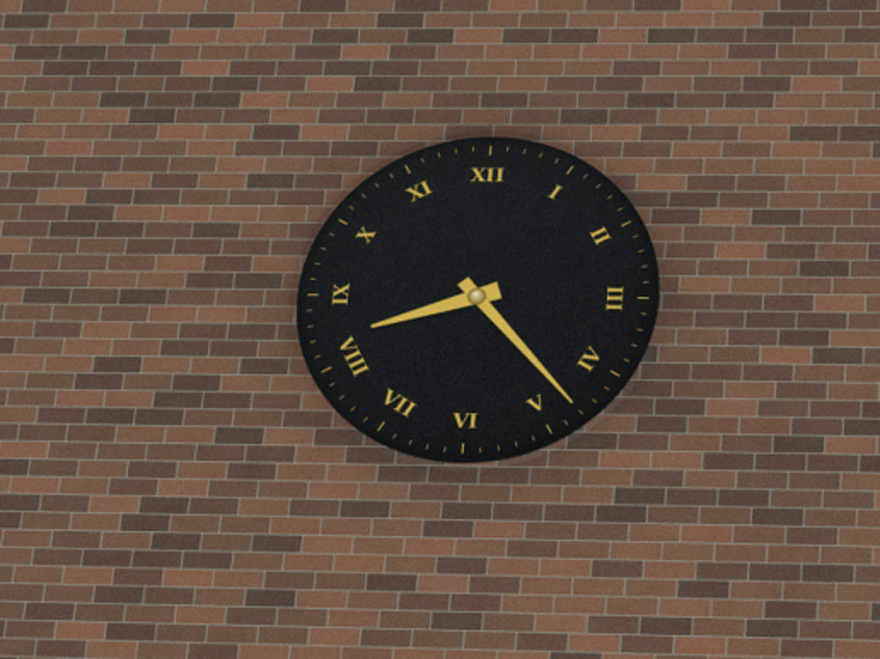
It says 8:23
